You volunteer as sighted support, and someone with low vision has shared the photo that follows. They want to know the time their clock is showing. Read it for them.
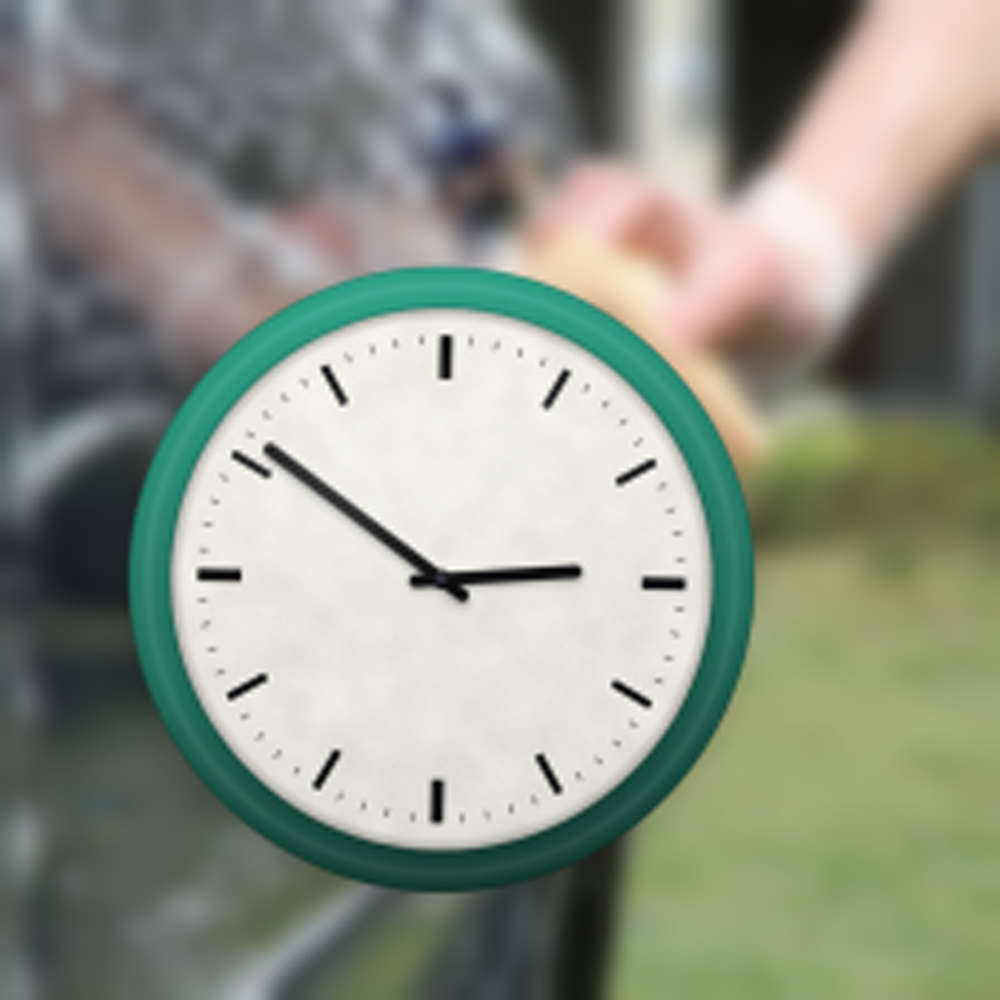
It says 2:51
